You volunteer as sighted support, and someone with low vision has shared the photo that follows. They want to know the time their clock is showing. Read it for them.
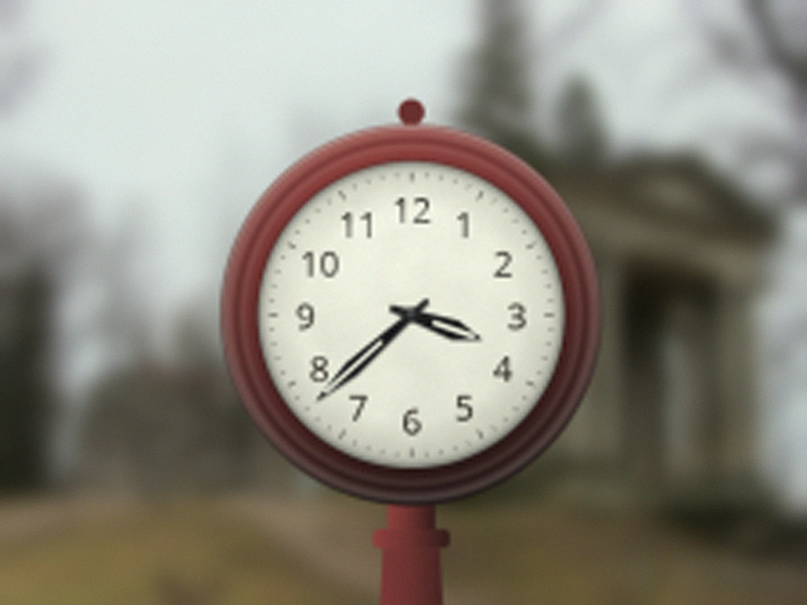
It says 3:38
